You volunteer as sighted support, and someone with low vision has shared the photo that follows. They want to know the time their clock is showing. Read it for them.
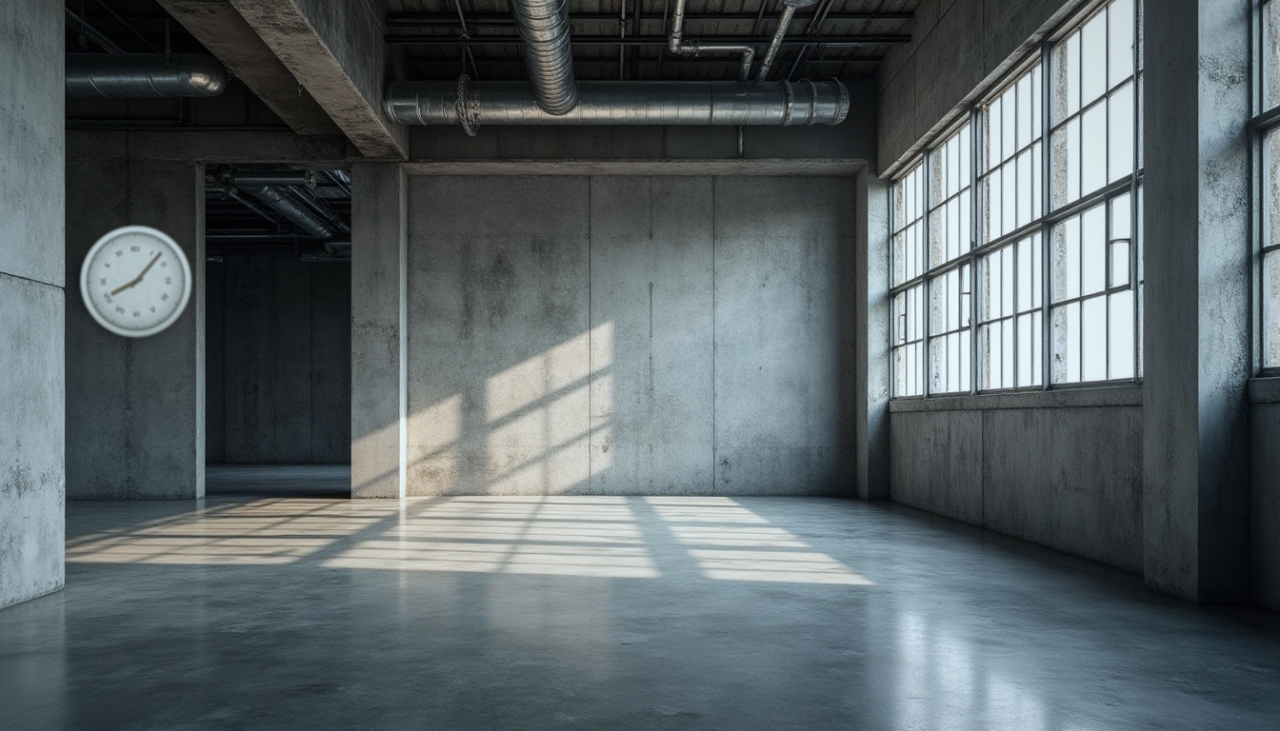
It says 8:07
